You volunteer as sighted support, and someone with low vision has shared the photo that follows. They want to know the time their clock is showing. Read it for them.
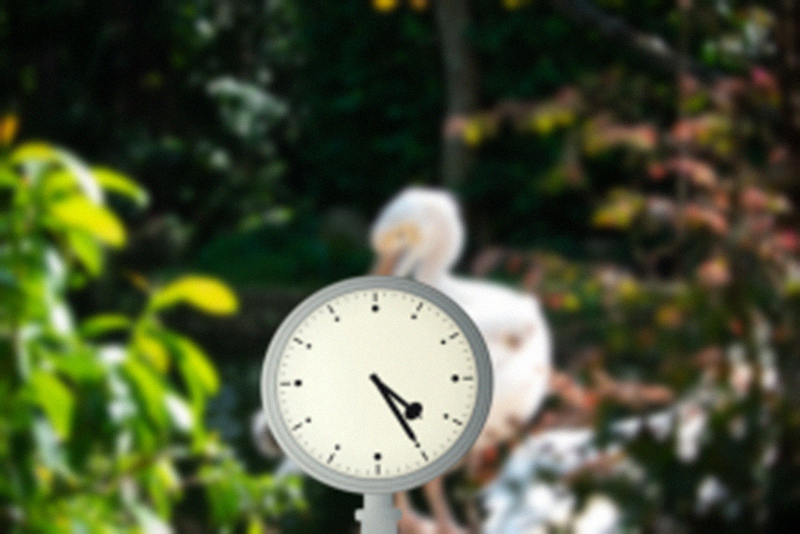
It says 4:25
